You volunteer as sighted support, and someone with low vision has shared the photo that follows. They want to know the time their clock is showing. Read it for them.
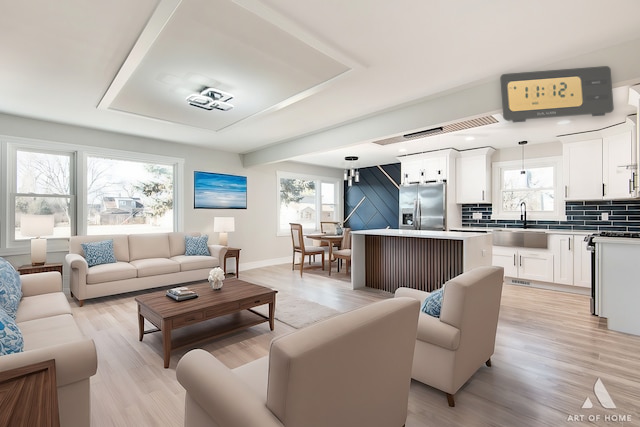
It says 11:12
